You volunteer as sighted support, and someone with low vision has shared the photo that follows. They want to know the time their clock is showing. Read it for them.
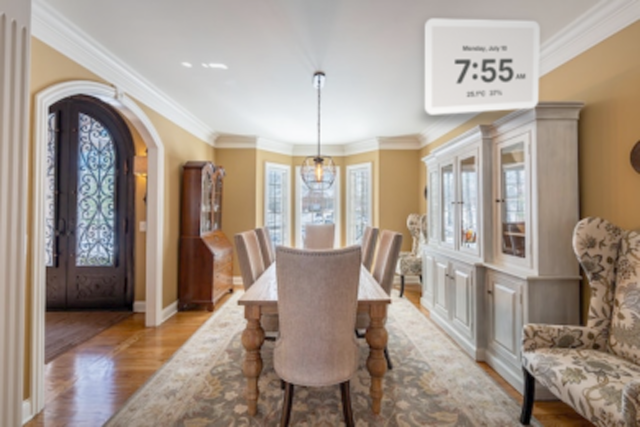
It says 7:55
